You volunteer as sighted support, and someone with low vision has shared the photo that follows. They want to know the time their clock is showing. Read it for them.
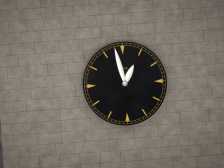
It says 12:58
